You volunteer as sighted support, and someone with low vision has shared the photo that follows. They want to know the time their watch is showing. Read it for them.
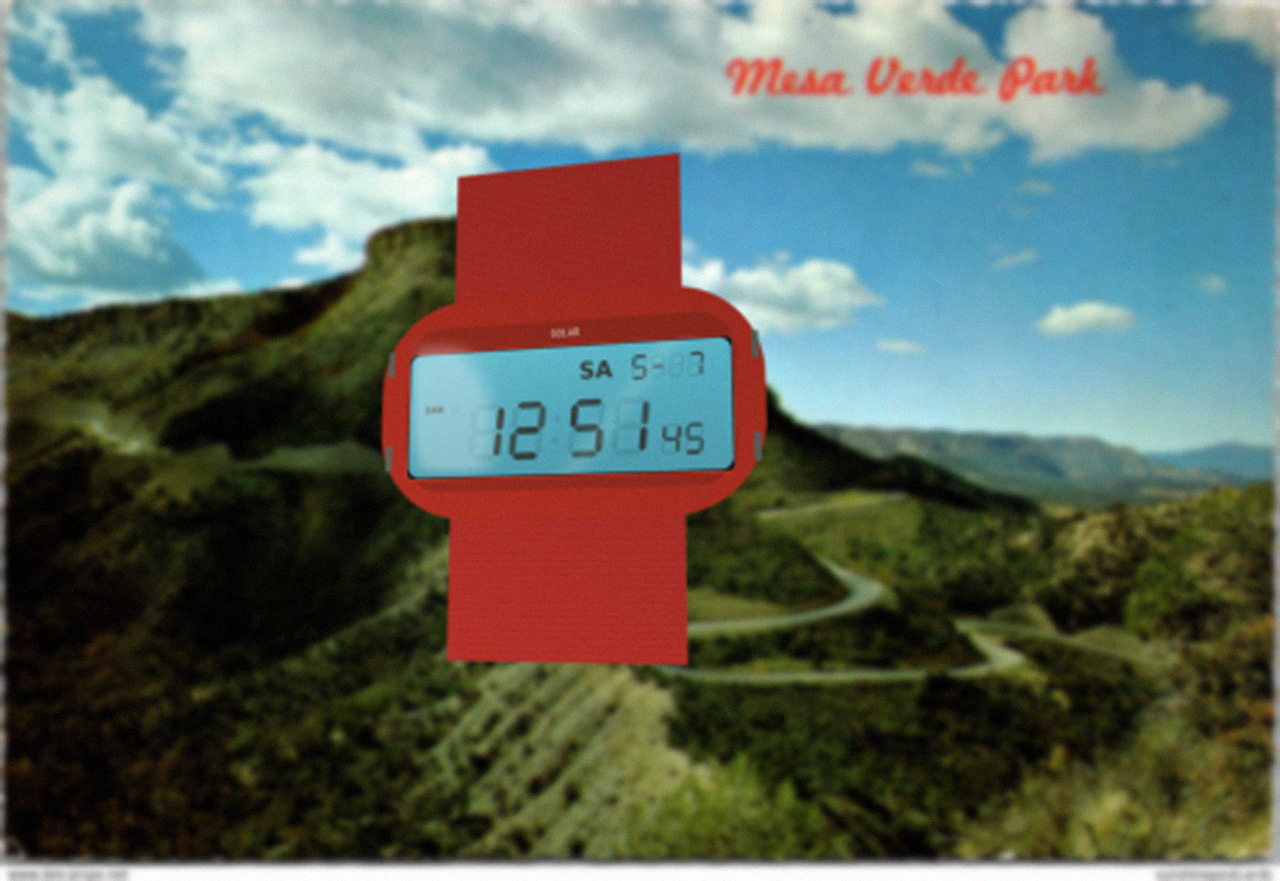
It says 12:51:45
